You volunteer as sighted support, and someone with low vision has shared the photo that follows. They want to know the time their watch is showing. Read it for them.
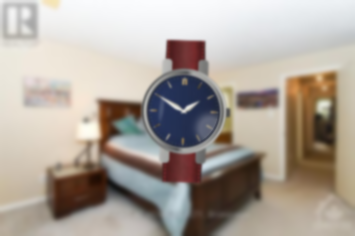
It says 1:50
